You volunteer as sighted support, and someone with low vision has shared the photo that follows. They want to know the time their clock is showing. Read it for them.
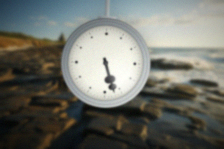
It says 5:27
